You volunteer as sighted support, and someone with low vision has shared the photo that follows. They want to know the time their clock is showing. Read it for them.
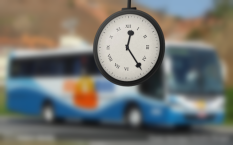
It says 12:24
